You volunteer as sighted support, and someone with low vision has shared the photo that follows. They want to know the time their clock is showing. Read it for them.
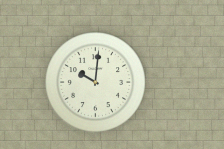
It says 10:01
